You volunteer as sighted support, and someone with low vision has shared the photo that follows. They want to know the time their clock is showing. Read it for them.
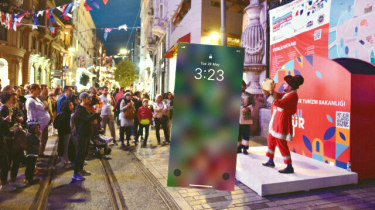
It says 3:23
